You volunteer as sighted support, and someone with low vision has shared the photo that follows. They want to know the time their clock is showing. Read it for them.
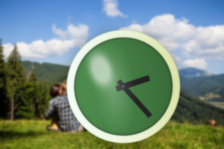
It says 2:23
